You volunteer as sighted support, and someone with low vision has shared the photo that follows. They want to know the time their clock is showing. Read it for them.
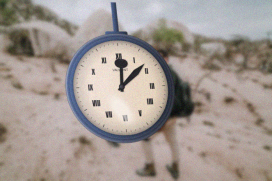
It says 12:08
